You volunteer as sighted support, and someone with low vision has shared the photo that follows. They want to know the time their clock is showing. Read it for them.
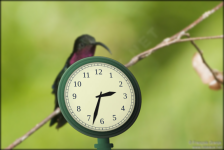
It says 2:33
